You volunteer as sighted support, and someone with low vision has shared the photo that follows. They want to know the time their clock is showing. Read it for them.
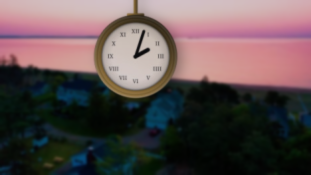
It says 2:03
